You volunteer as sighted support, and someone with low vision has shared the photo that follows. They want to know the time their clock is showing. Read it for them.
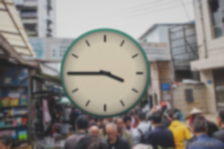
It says 3:45
